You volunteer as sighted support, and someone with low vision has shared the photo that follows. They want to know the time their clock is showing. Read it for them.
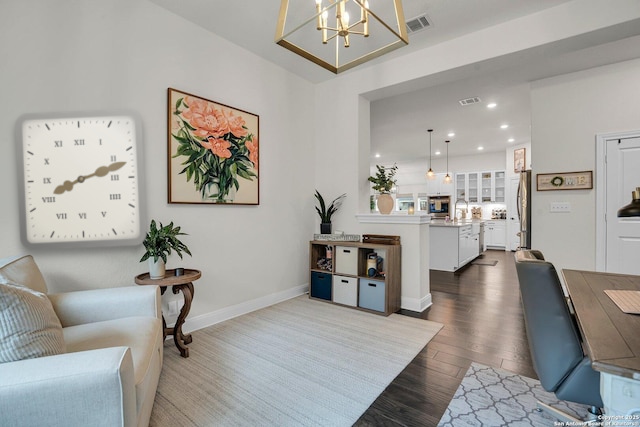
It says 8:12
